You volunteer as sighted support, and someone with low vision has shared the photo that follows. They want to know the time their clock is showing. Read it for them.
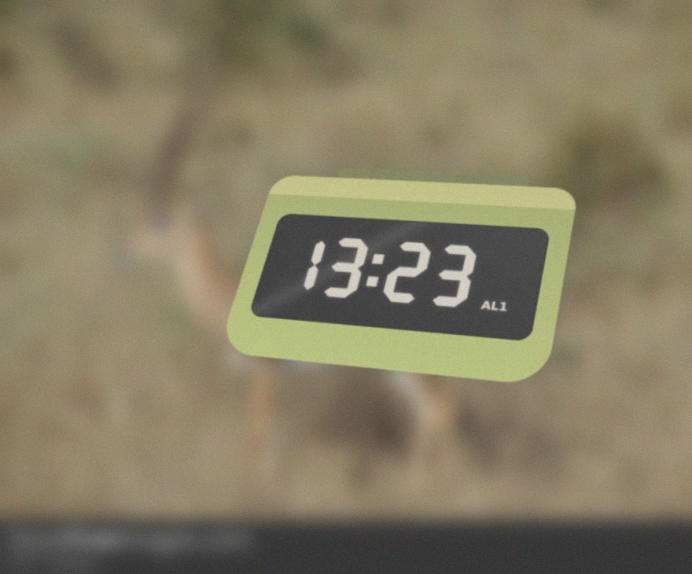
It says 13:23
